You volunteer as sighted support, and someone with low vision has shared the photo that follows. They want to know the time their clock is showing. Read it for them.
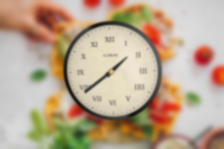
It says 1:39
